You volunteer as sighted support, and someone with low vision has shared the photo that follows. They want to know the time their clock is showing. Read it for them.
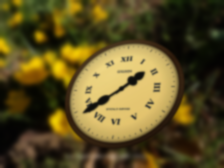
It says 1:39
